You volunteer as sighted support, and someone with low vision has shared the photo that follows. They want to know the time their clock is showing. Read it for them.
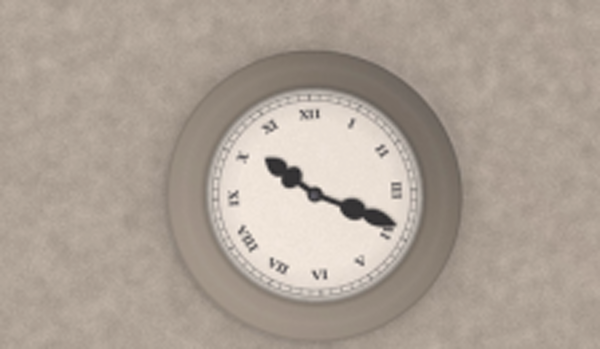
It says 10:19
